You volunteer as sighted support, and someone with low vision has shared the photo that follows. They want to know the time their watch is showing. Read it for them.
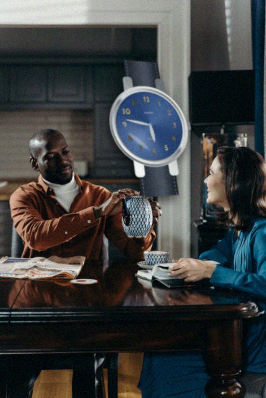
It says 5:47
